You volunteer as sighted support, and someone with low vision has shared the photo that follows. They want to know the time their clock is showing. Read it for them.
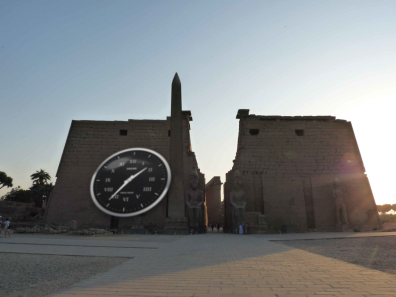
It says 1:36
